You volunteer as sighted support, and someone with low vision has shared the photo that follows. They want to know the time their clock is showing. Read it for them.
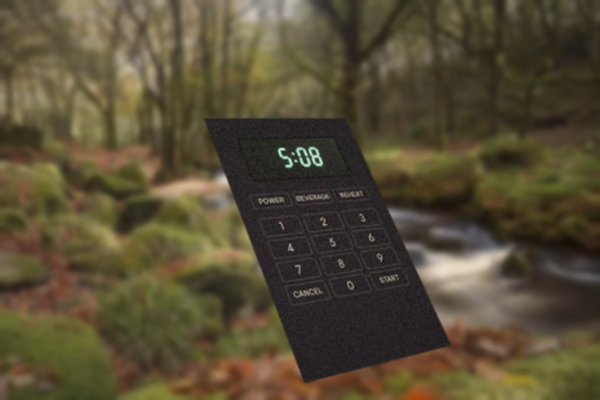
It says 5:08
